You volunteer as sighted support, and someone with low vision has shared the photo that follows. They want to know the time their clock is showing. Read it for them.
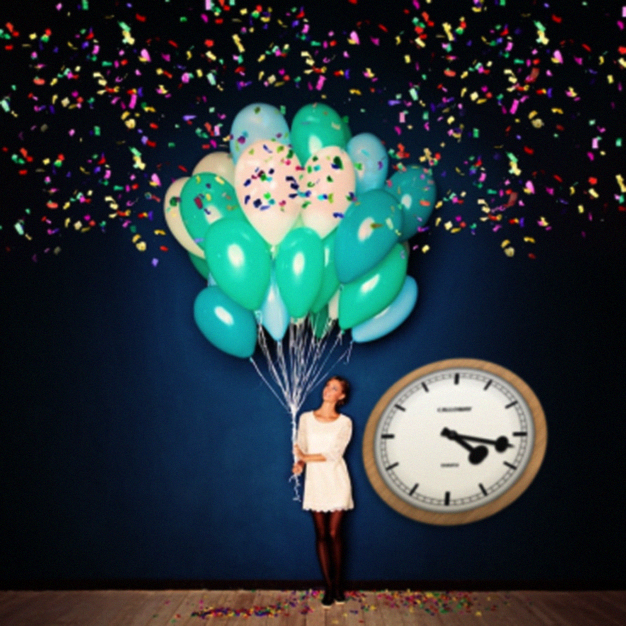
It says 4:17
